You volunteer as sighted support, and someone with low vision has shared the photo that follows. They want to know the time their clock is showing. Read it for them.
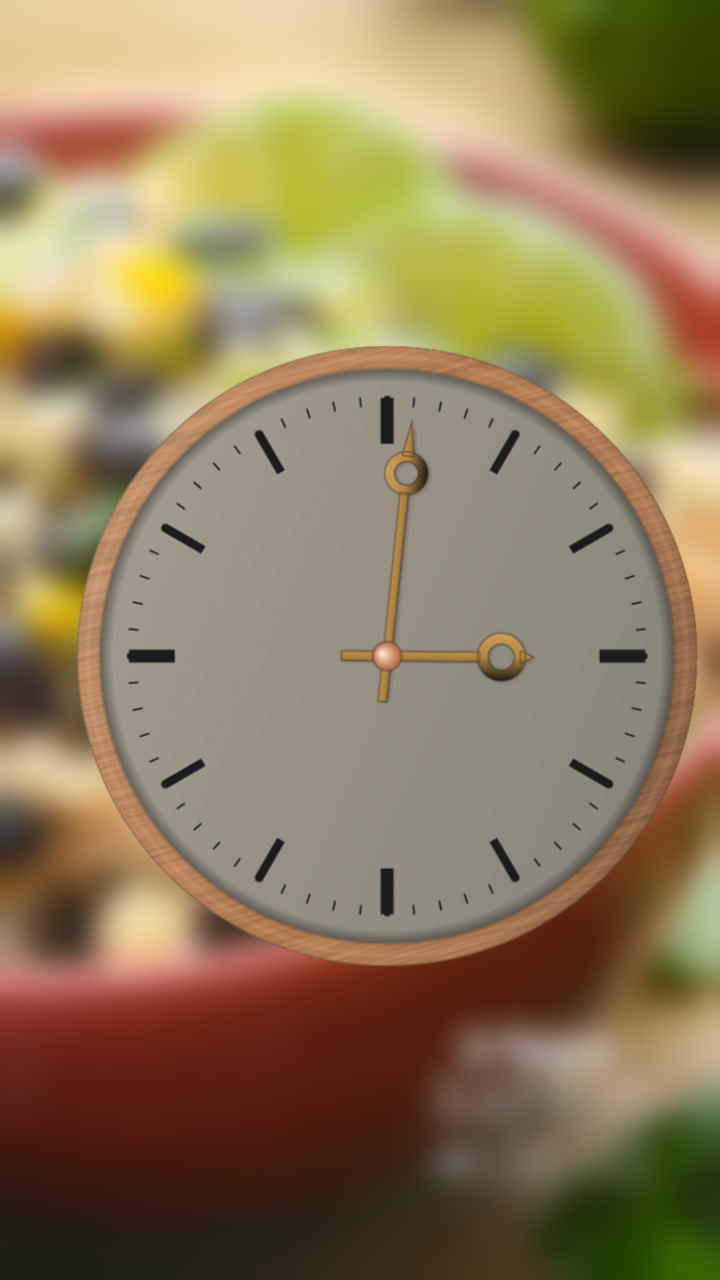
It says 3:01
